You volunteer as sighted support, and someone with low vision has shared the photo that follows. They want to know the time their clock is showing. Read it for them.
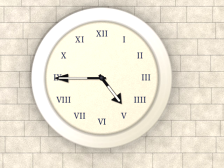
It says 4:45
